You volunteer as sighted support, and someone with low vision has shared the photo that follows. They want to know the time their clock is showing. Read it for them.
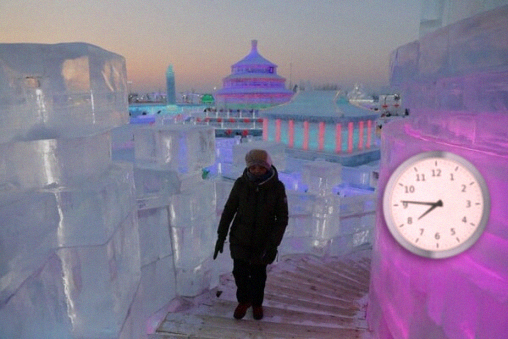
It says 7:46
